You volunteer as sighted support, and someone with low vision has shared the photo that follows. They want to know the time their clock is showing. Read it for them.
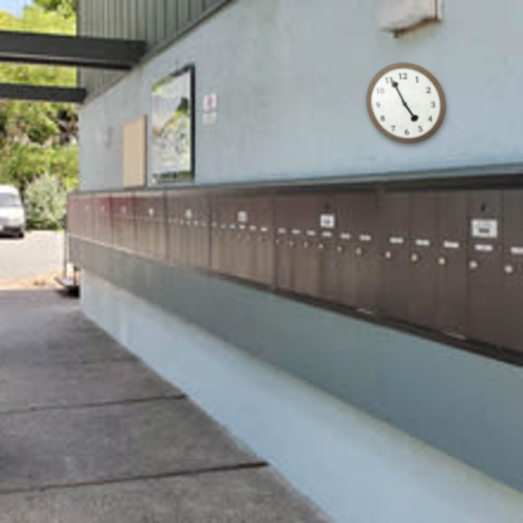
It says 4:56
